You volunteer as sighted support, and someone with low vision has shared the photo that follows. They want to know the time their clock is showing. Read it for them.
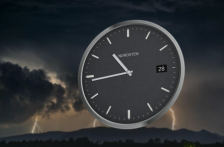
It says 10:44
